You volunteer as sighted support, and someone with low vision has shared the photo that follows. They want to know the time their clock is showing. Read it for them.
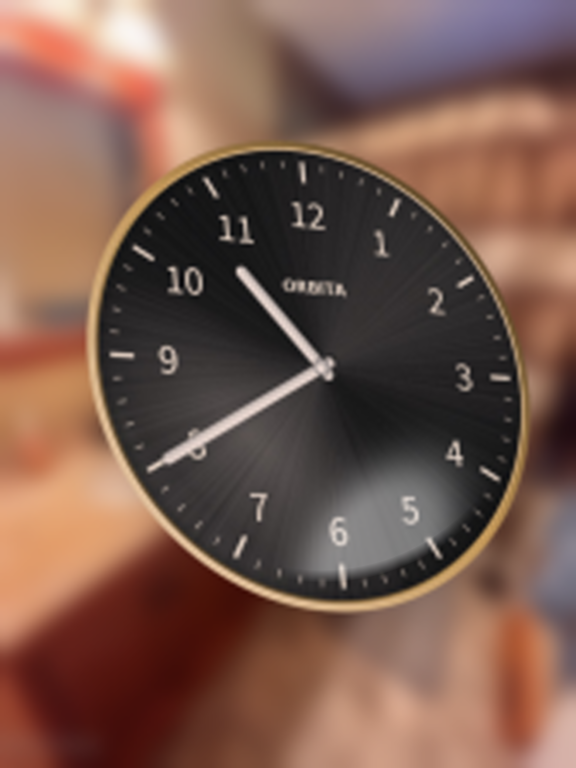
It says 10:40
